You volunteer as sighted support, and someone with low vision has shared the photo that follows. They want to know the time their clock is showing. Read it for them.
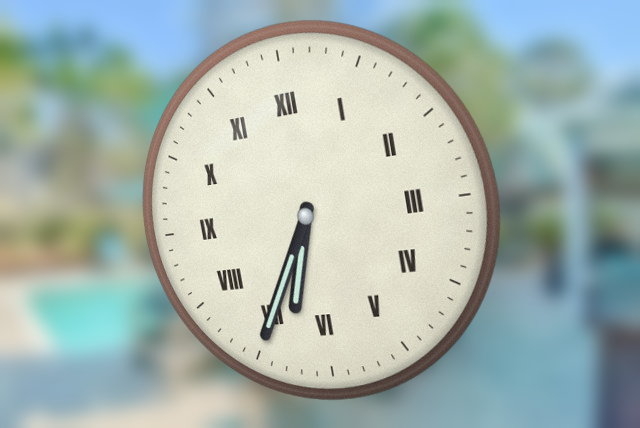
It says 6:35
